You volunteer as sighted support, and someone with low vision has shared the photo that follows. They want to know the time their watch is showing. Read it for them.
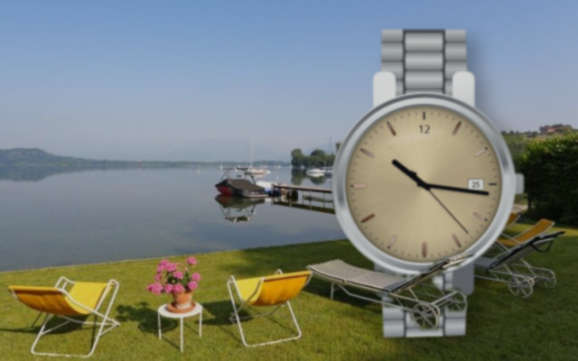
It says 10:16:23
